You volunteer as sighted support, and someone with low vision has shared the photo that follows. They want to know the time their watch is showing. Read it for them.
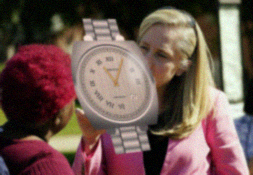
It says 11:05
